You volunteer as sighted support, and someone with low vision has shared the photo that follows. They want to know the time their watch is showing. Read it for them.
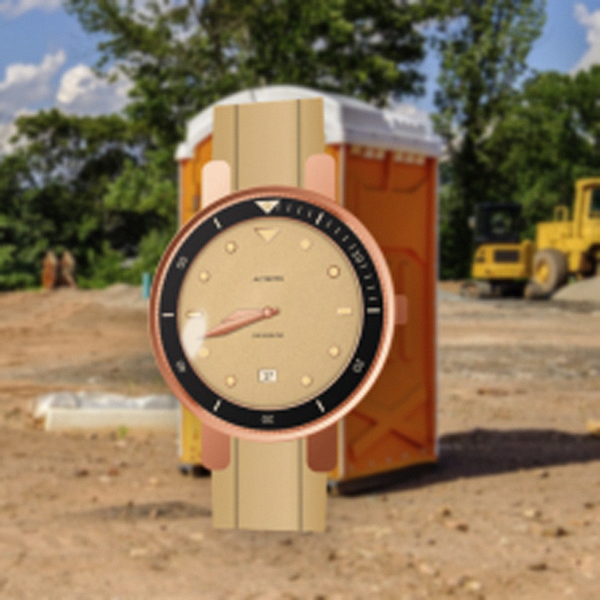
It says 8:42
